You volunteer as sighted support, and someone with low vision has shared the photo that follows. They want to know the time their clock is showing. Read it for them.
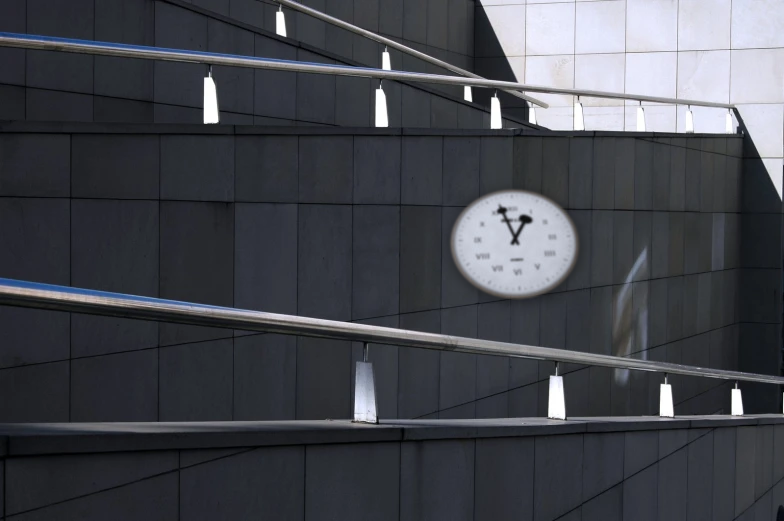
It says 12:57
